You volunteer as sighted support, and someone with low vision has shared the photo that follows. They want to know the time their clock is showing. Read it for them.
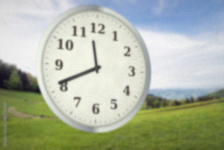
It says 11:41
